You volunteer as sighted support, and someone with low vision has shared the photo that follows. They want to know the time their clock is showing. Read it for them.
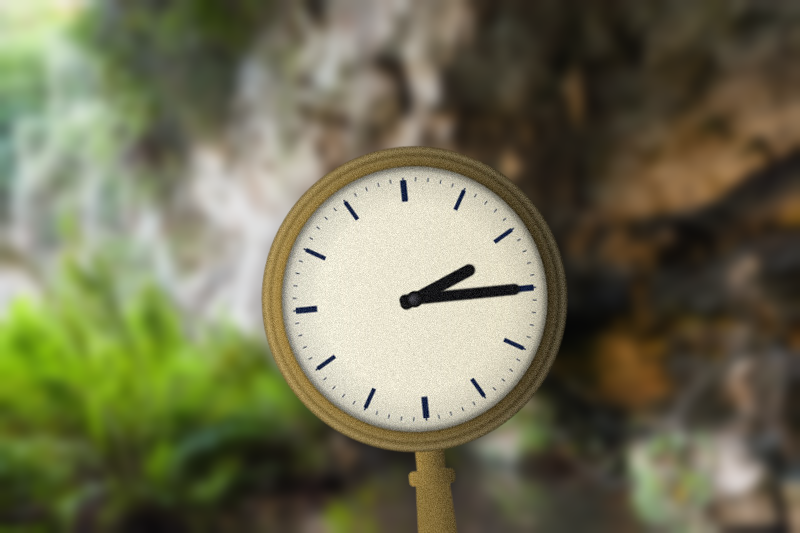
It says 2:15
